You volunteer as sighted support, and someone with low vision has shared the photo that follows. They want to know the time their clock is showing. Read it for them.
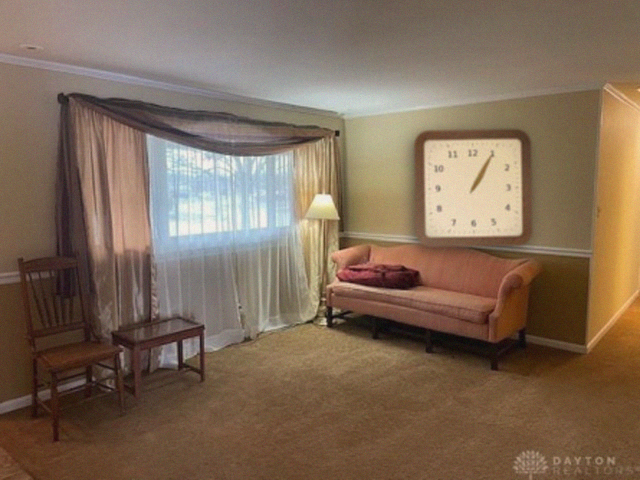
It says 1:05
